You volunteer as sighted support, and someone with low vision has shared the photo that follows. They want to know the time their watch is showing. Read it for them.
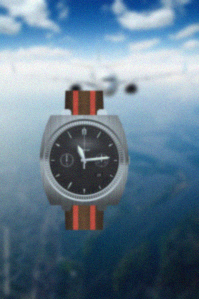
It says 11:14
